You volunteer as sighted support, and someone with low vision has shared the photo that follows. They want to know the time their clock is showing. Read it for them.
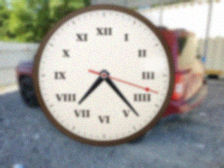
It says 7:23:18
